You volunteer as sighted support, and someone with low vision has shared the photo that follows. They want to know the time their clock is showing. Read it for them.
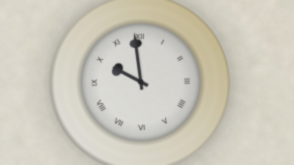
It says 9:59
